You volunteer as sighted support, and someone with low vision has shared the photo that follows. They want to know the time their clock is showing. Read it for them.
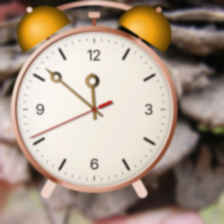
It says 11:51:41
